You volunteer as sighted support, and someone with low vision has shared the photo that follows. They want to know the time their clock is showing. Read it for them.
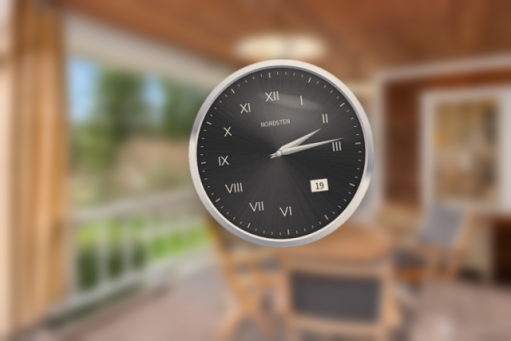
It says 2:14
